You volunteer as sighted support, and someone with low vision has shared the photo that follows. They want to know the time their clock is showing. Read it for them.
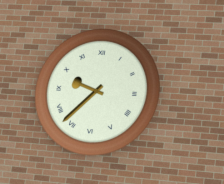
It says 9:37
